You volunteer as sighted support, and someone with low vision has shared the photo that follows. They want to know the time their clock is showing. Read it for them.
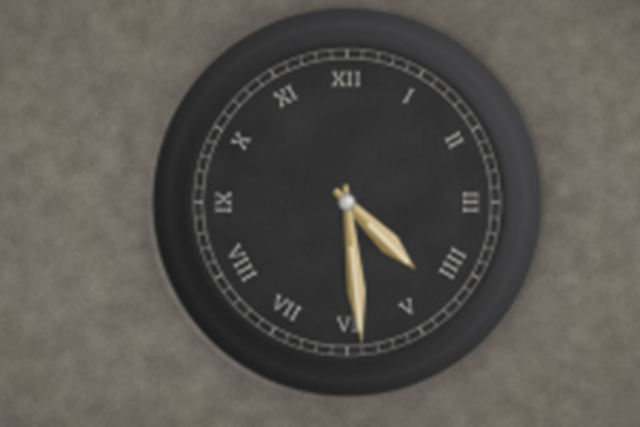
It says 4:29
